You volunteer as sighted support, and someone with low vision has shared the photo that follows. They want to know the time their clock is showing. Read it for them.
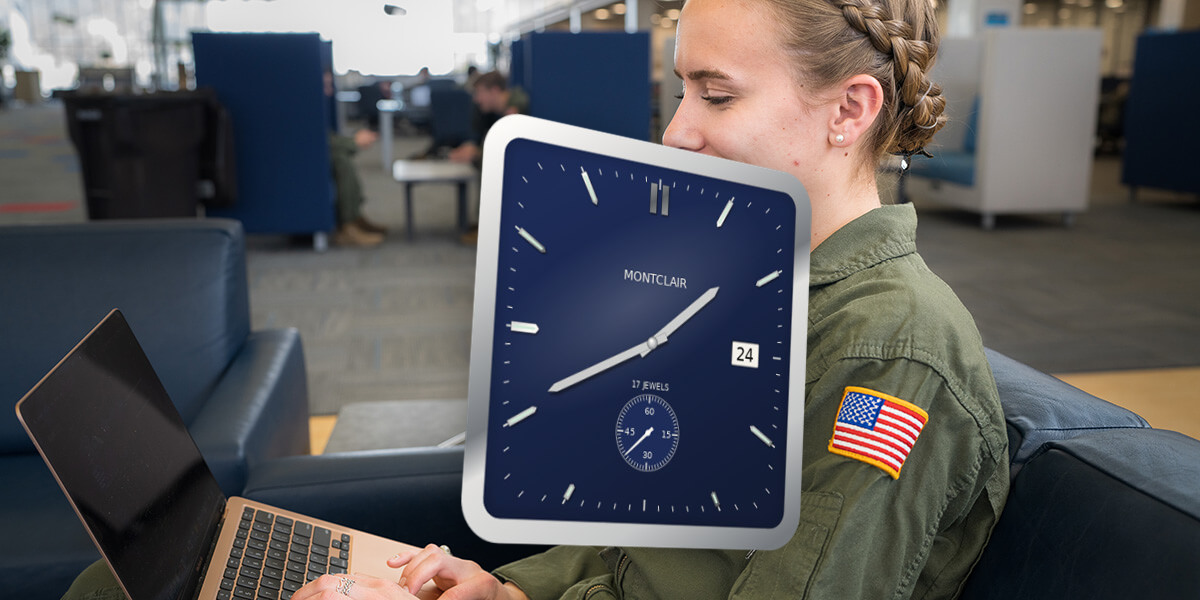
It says 1:40:38
